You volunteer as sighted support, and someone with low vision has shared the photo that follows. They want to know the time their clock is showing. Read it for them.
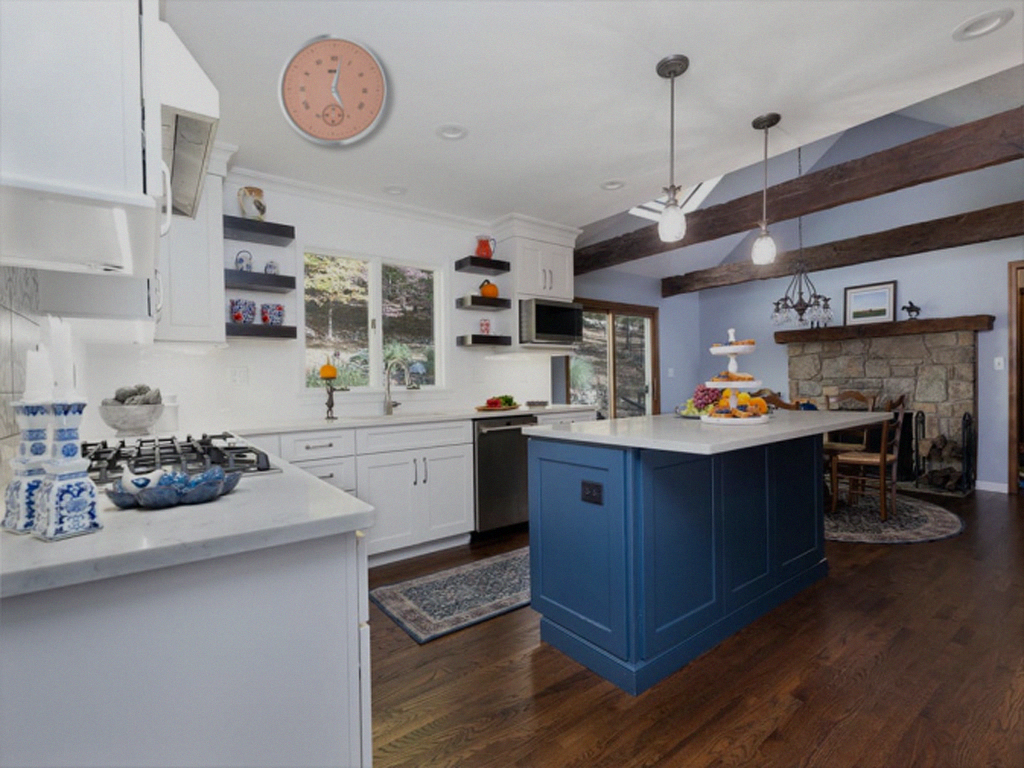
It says 5:02
